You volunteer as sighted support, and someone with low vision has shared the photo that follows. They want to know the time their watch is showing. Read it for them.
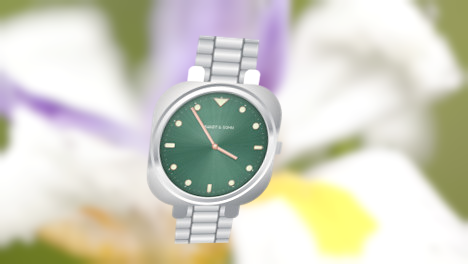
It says 3:54
